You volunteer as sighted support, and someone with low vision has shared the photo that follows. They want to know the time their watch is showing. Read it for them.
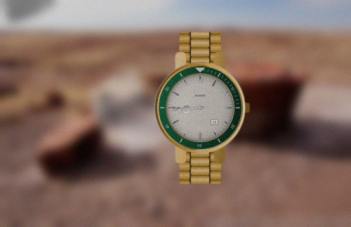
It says 8:44
